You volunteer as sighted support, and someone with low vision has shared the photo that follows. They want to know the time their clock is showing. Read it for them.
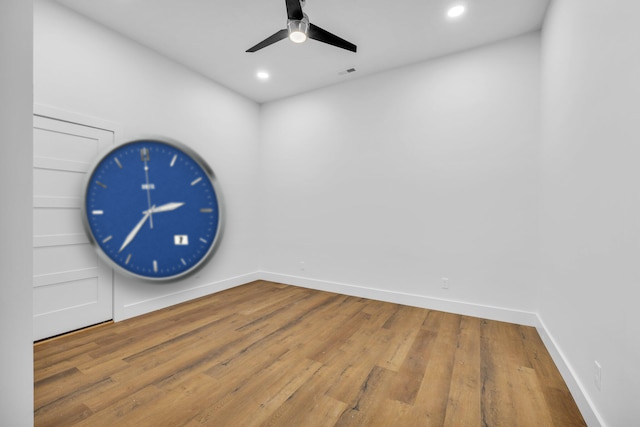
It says 2:37:00
